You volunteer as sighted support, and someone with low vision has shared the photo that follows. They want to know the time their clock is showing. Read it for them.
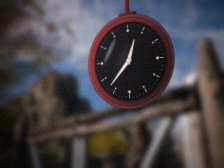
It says 12:37
